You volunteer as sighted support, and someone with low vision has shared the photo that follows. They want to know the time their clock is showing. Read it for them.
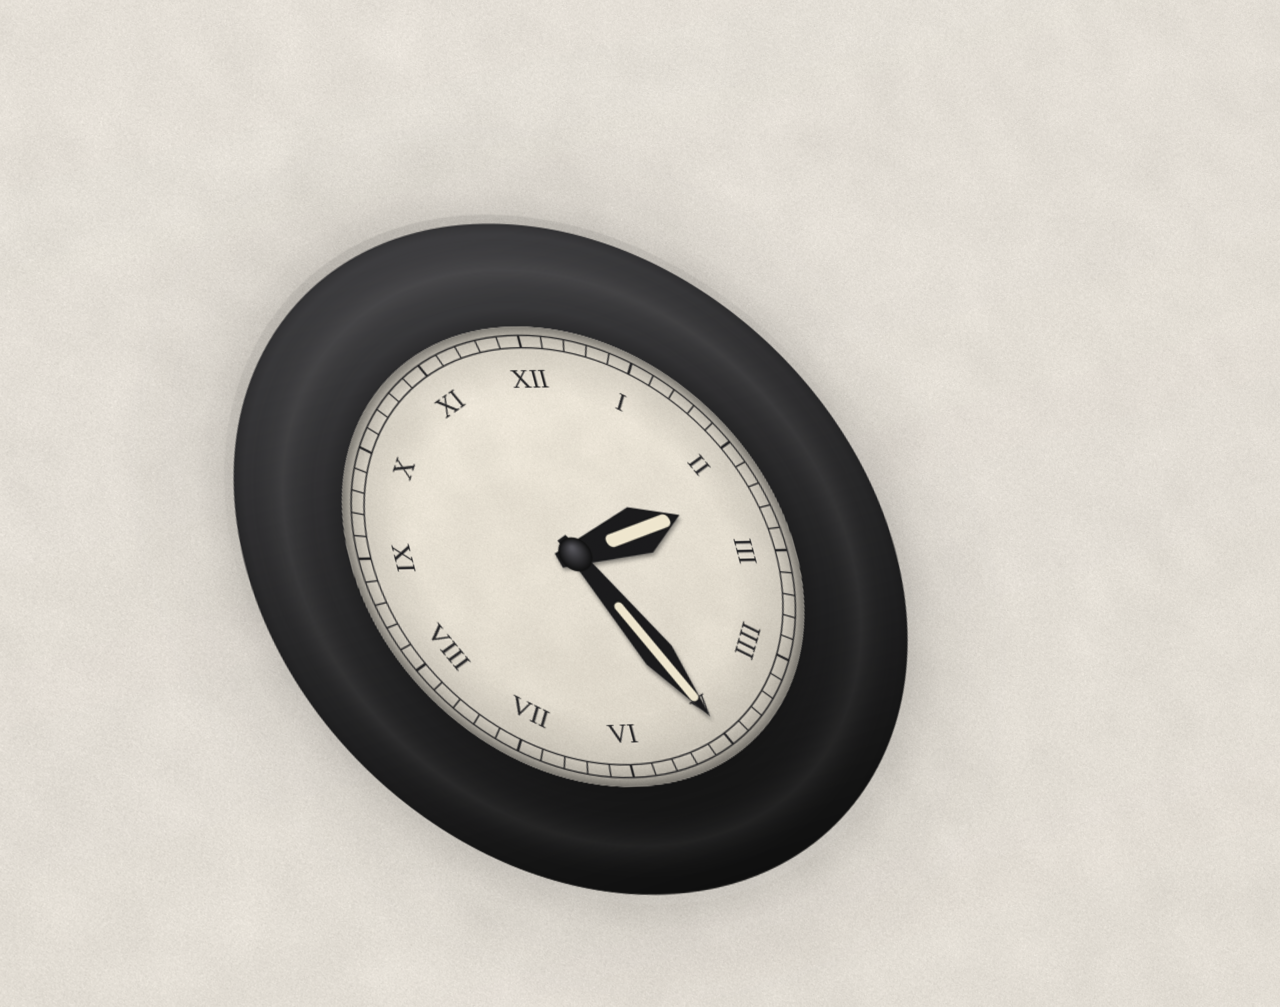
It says 2:25
